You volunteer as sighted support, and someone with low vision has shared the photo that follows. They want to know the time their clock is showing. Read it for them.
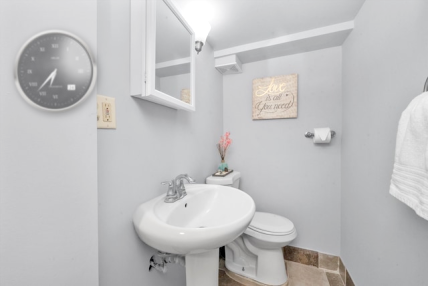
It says 6:37
